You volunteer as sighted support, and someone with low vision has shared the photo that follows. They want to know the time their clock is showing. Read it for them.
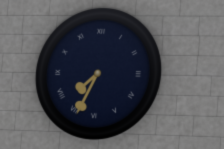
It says 7:34
